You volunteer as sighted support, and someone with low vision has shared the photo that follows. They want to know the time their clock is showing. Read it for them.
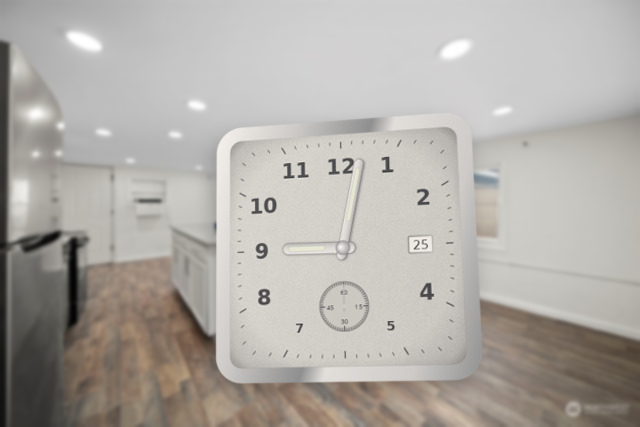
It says 9:02
